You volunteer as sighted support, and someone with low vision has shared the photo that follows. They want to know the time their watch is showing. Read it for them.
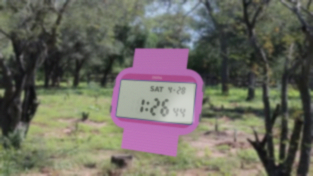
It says 1:26:44
